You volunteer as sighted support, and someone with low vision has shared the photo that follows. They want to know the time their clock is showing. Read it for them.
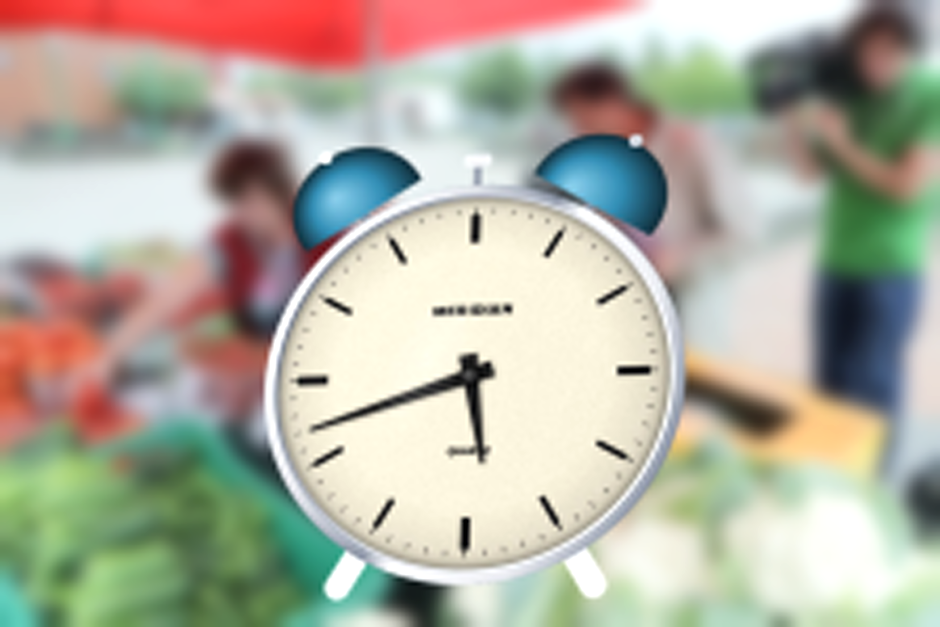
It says 5:42
